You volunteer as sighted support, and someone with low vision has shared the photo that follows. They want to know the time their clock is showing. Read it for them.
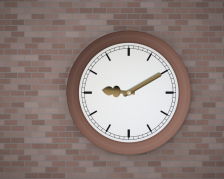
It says 9:10
